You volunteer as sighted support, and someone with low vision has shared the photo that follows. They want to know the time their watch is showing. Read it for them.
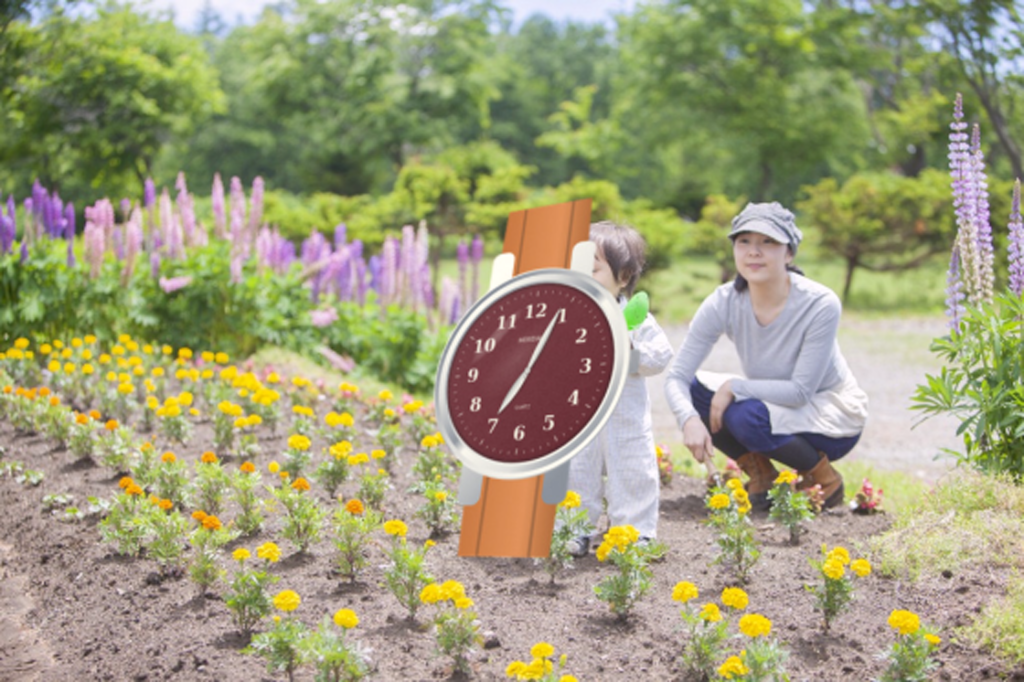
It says 7:04
